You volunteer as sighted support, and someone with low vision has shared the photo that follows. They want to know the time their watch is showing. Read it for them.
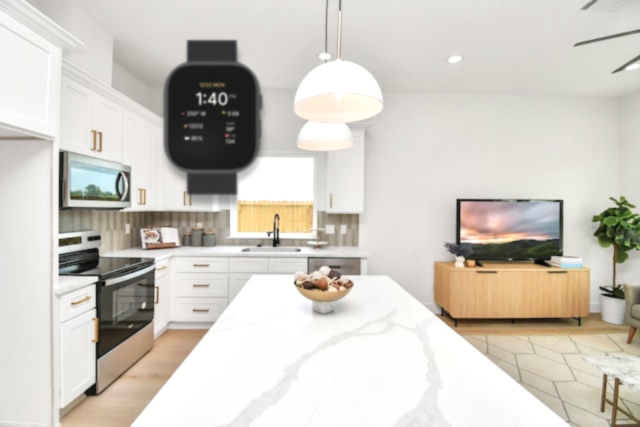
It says 1:40
